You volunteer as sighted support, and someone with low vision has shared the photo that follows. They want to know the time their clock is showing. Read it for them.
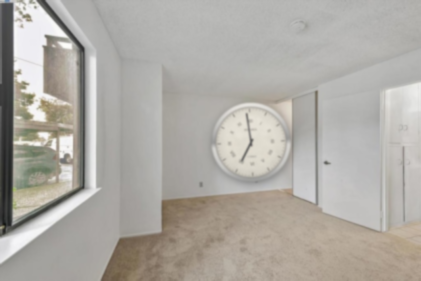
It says 6:59
